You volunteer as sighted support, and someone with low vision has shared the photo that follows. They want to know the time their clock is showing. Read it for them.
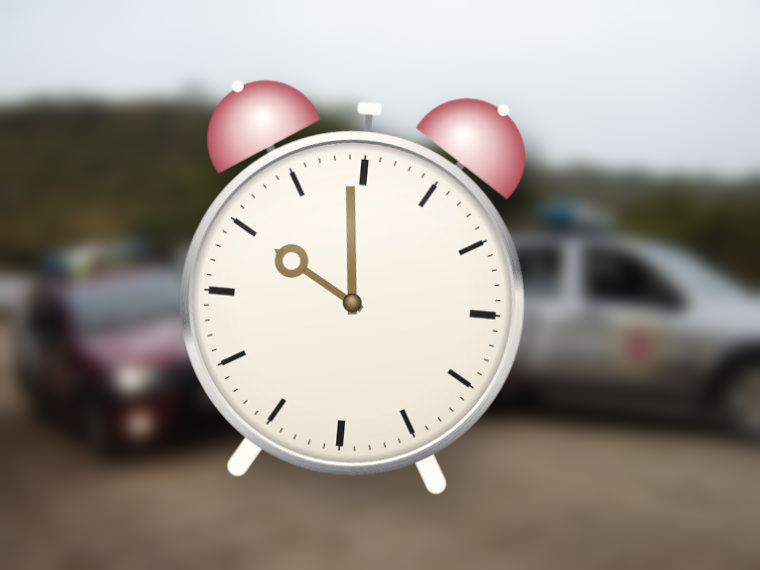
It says 9:59
